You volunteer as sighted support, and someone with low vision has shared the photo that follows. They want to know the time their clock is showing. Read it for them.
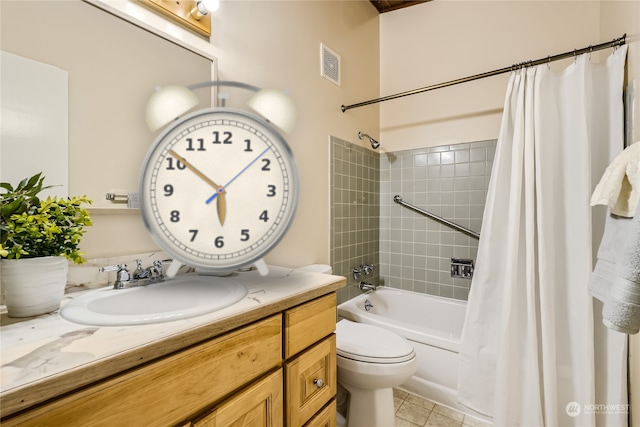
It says 5:51:08
